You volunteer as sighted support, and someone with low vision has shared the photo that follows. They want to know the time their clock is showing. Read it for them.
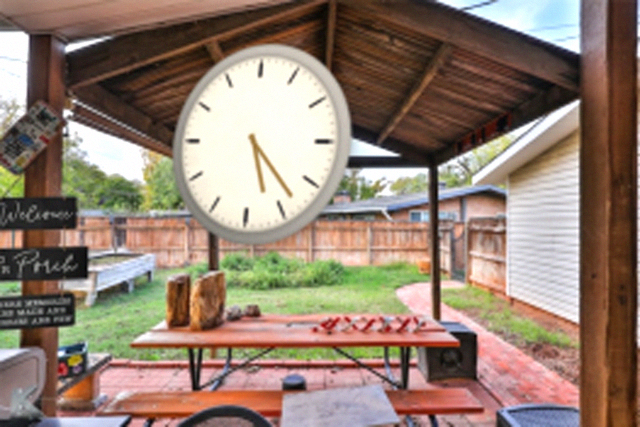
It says 5:23
